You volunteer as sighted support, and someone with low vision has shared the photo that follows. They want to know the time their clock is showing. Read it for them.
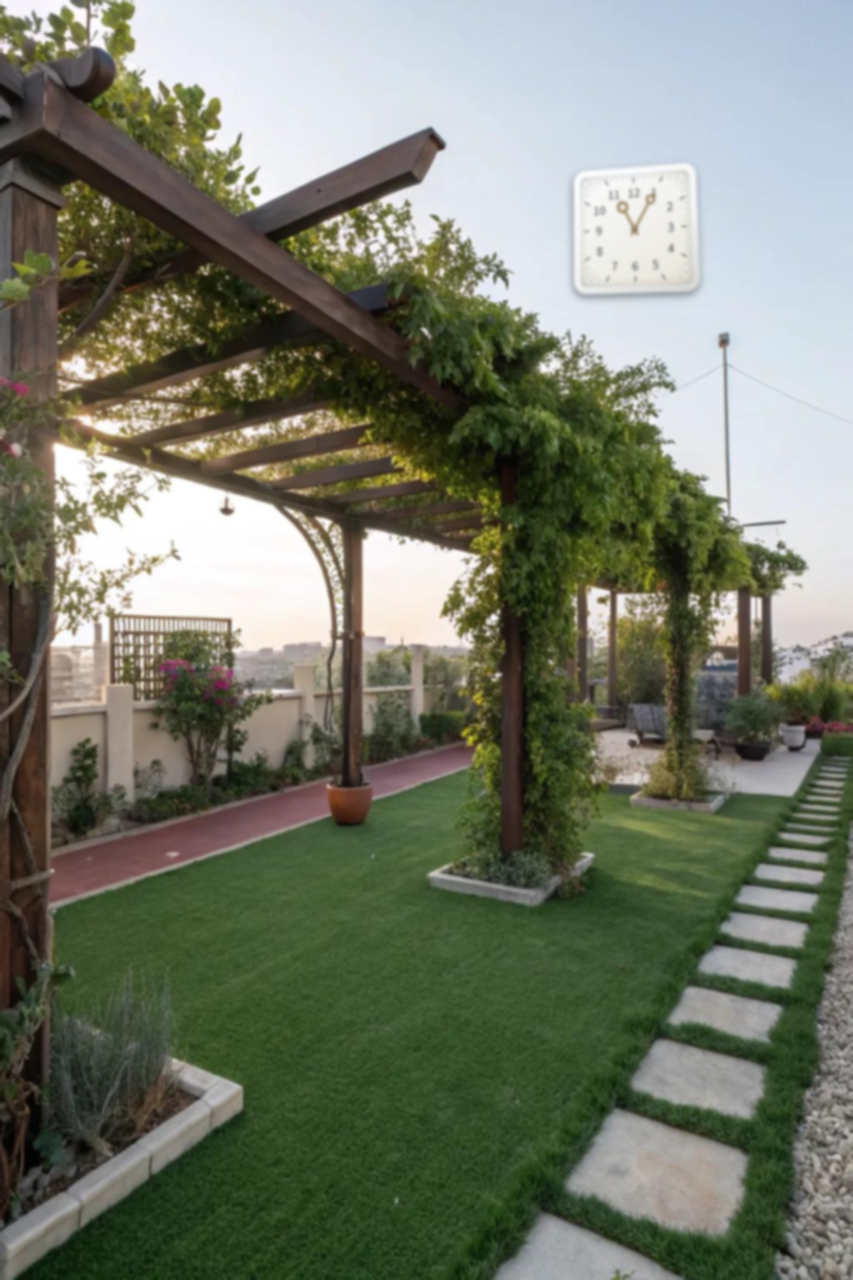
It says 11:05
